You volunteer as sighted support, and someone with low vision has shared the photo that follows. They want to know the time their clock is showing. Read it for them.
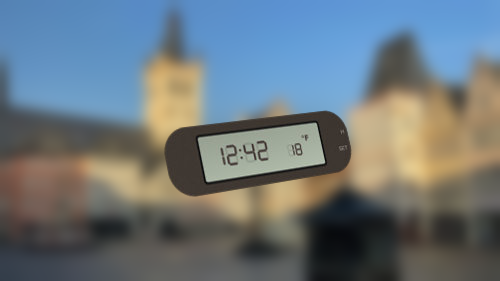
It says 12:42
